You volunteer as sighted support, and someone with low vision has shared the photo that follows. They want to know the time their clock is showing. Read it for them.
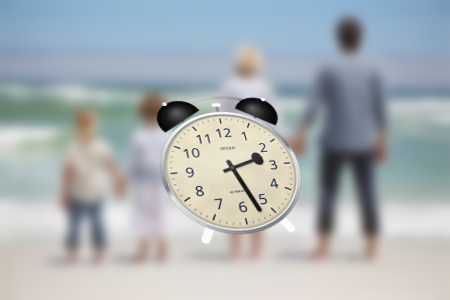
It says 2:27
